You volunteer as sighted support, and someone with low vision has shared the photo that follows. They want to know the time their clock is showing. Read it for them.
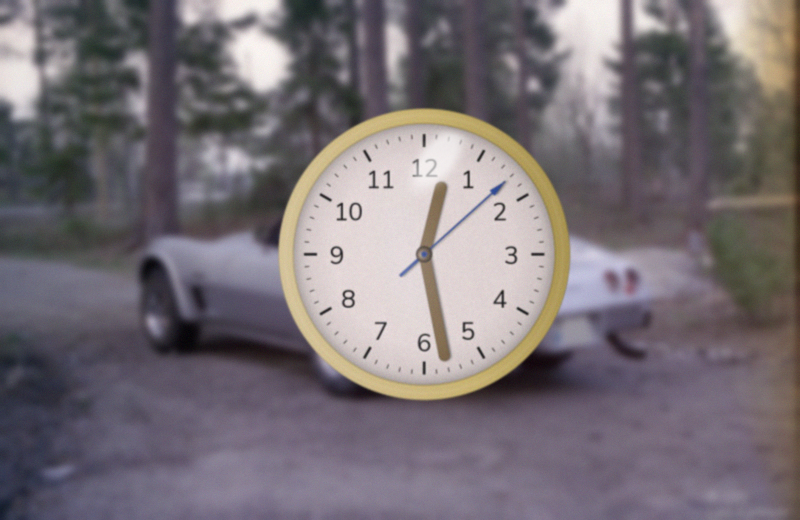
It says 12:28:08
